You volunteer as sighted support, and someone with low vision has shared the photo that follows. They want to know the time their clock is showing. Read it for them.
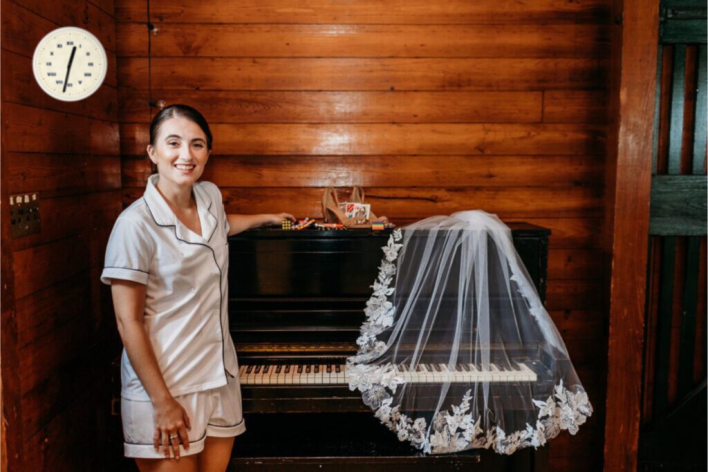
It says 12:32
